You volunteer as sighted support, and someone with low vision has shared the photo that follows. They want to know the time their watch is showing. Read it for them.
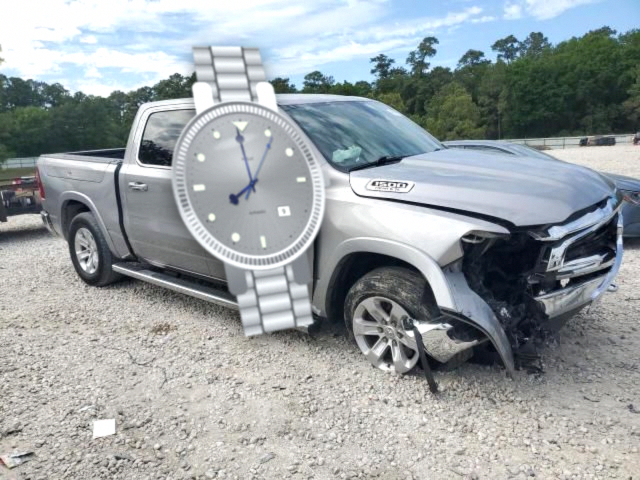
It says 7:59:06
